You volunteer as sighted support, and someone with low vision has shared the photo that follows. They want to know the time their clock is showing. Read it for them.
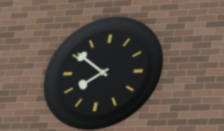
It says 7:51
